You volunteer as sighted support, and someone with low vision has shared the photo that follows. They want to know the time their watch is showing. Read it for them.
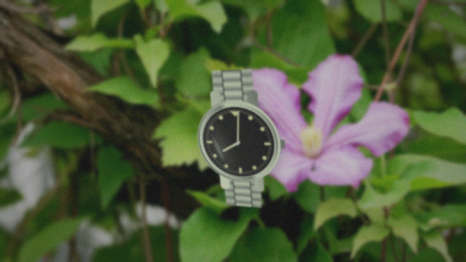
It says 8:01
